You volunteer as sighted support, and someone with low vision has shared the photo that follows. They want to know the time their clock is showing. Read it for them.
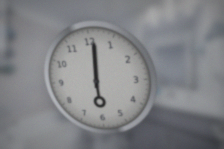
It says 6:01
